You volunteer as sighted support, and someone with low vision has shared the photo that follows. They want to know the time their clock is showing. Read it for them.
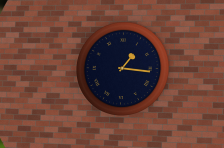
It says 1:16
